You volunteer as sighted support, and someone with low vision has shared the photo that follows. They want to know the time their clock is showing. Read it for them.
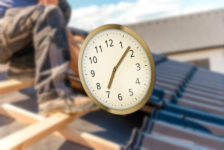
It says 7:08
